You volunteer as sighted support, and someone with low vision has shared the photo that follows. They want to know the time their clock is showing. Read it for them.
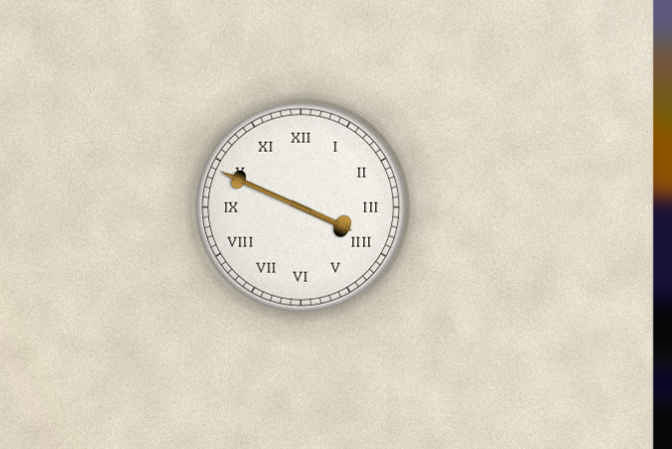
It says 3:49
